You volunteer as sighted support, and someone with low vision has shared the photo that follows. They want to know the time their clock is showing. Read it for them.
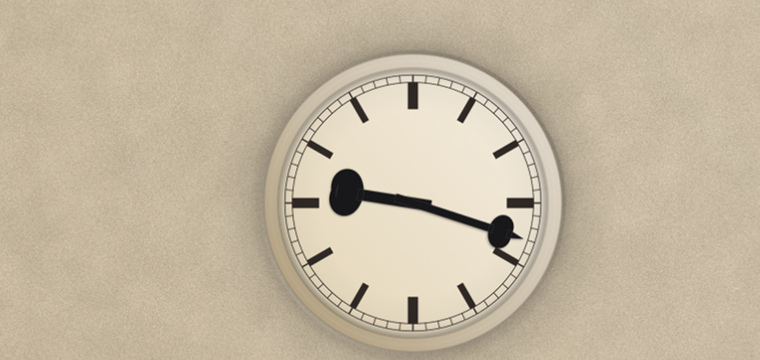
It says 9:18
